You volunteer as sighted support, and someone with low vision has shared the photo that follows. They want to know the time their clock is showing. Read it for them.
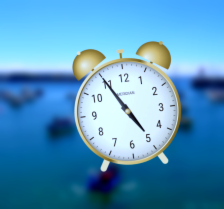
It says 4:55
